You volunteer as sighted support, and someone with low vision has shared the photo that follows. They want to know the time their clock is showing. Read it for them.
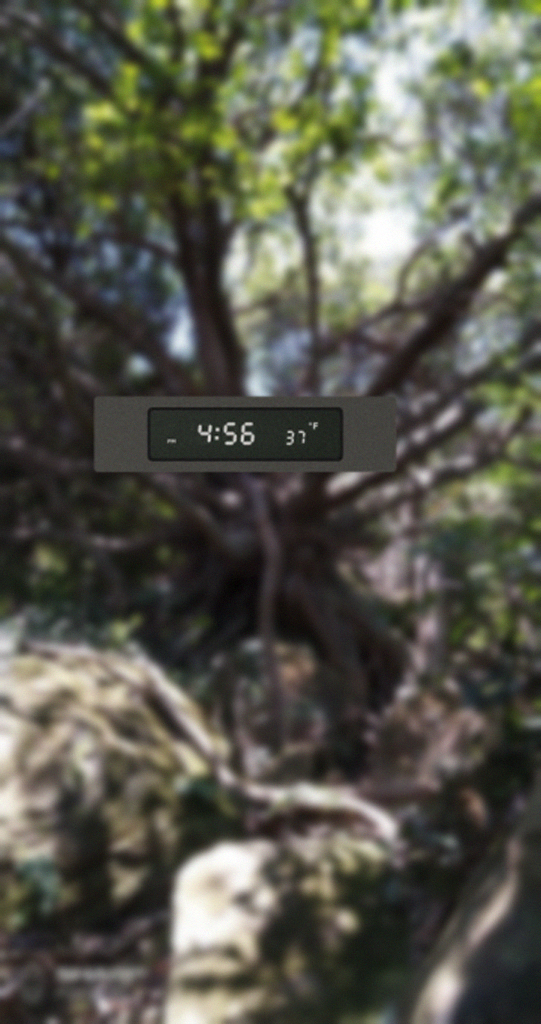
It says 4:56
